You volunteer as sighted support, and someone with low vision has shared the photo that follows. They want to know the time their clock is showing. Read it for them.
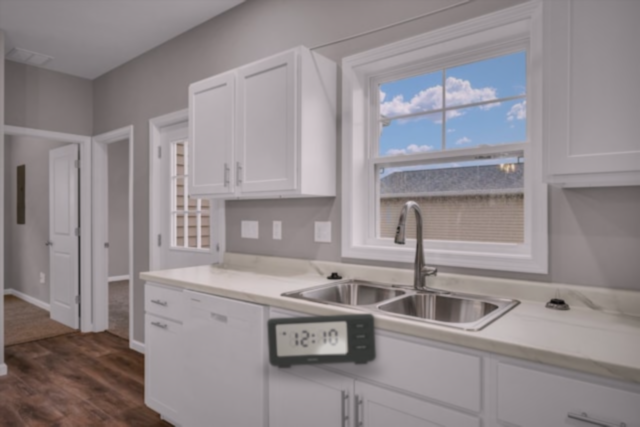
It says 12:10
